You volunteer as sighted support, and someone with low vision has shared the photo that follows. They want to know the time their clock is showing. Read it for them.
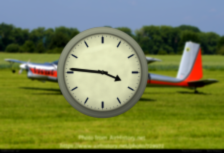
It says 3:46
